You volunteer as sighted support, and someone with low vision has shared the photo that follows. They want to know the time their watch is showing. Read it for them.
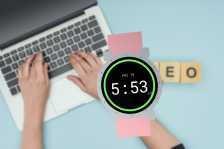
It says 5:53
